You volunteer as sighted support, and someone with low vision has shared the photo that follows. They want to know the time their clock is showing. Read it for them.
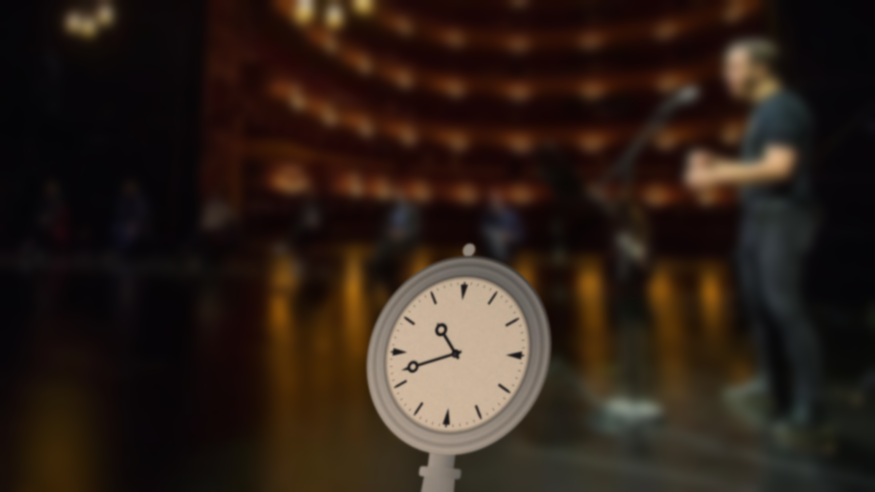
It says 10:42
